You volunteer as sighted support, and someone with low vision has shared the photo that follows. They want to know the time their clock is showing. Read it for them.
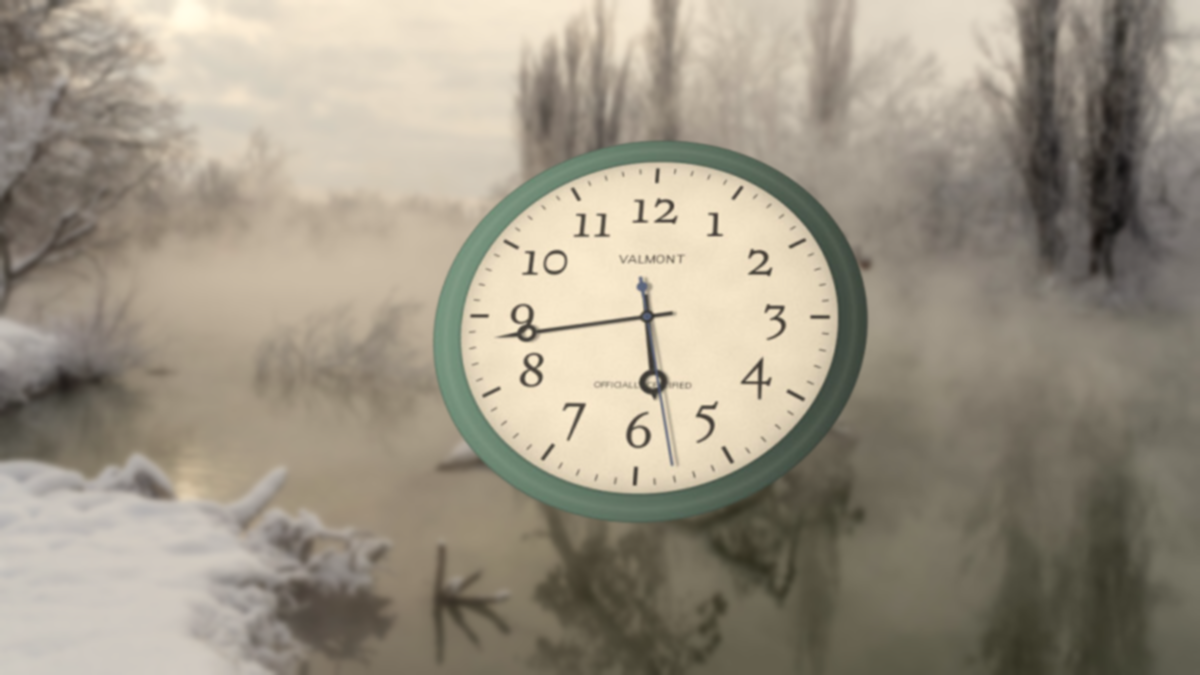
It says 5:43:28
